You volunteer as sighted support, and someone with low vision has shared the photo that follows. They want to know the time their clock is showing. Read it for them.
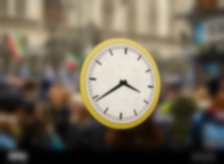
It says 3:39
